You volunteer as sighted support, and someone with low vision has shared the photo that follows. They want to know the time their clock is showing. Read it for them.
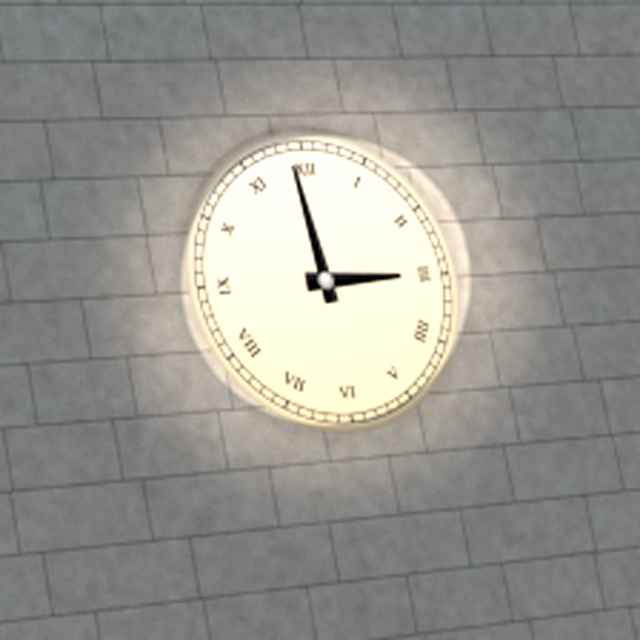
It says 2:59
